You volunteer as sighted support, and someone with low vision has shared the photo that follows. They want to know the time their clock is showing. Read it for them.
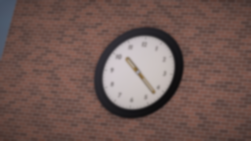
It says 10:22
